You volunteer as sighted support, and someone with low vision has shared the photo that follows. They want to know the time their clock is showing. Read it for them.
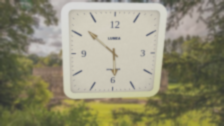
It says 5:52
